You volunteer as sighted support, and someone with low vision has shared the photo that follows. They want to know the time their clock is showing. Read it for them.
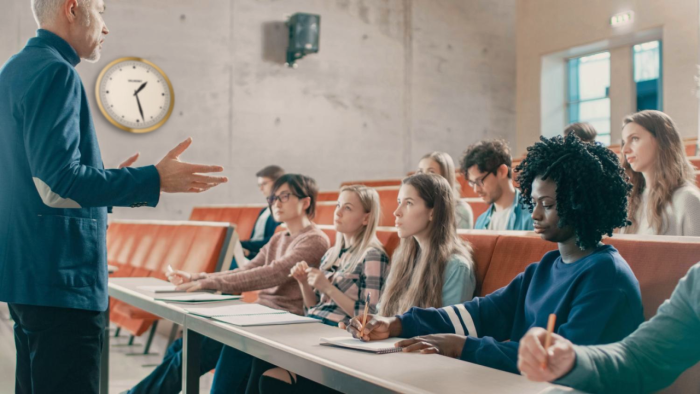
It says 1:28
